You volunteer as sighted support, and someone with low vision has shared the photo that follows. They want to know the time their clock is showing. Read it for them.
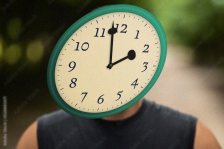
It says 1:58
